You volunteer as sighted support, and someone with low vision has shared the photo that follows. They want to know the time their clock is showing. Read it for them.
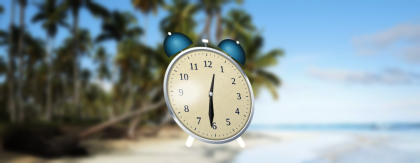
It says 12:31
